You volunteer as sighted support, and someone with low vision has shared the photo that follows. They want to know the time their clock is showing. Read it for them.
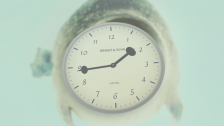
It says 1:44
